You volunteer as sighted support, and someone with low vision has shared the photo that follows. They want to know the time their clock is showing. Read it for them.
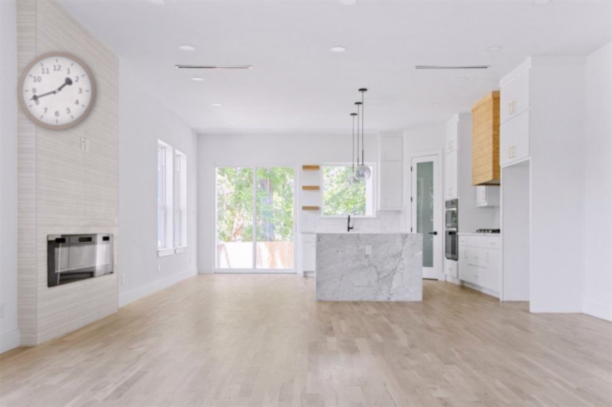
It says 1:42
